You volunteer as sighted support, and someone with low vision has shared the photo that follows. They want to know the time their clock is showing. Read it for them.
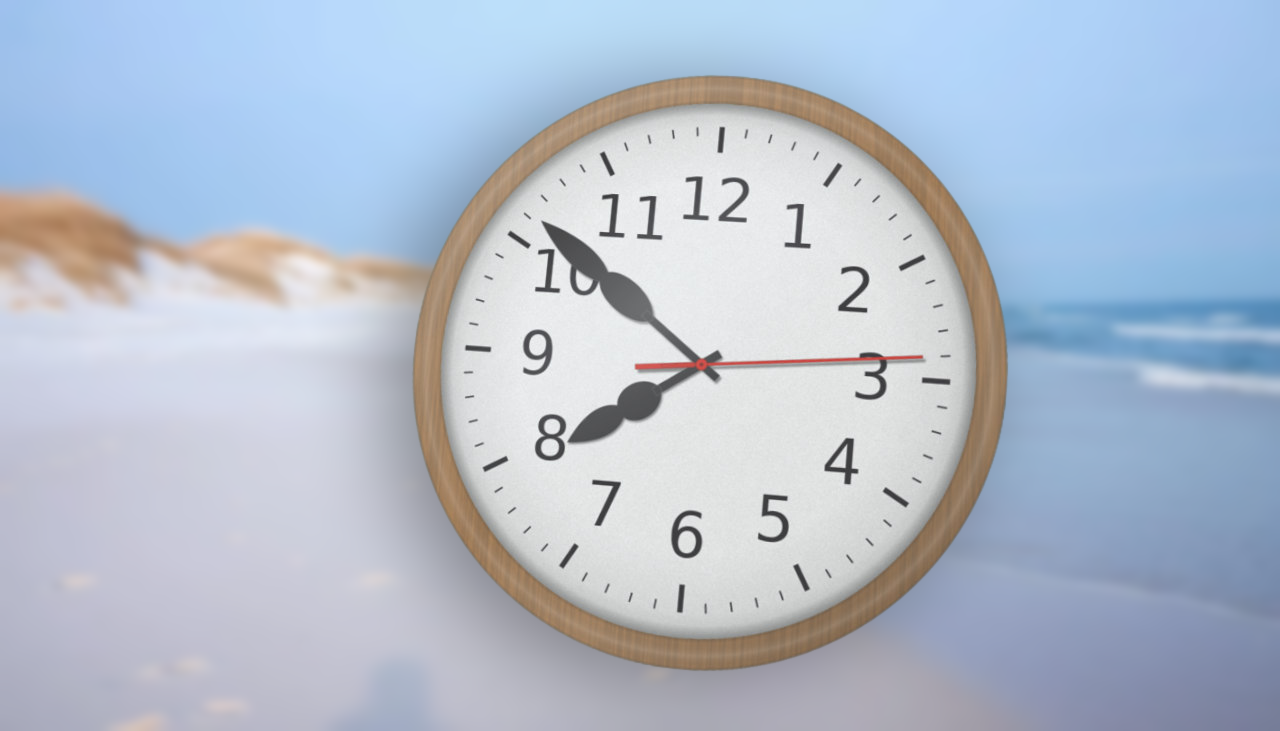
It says 7:51:14
